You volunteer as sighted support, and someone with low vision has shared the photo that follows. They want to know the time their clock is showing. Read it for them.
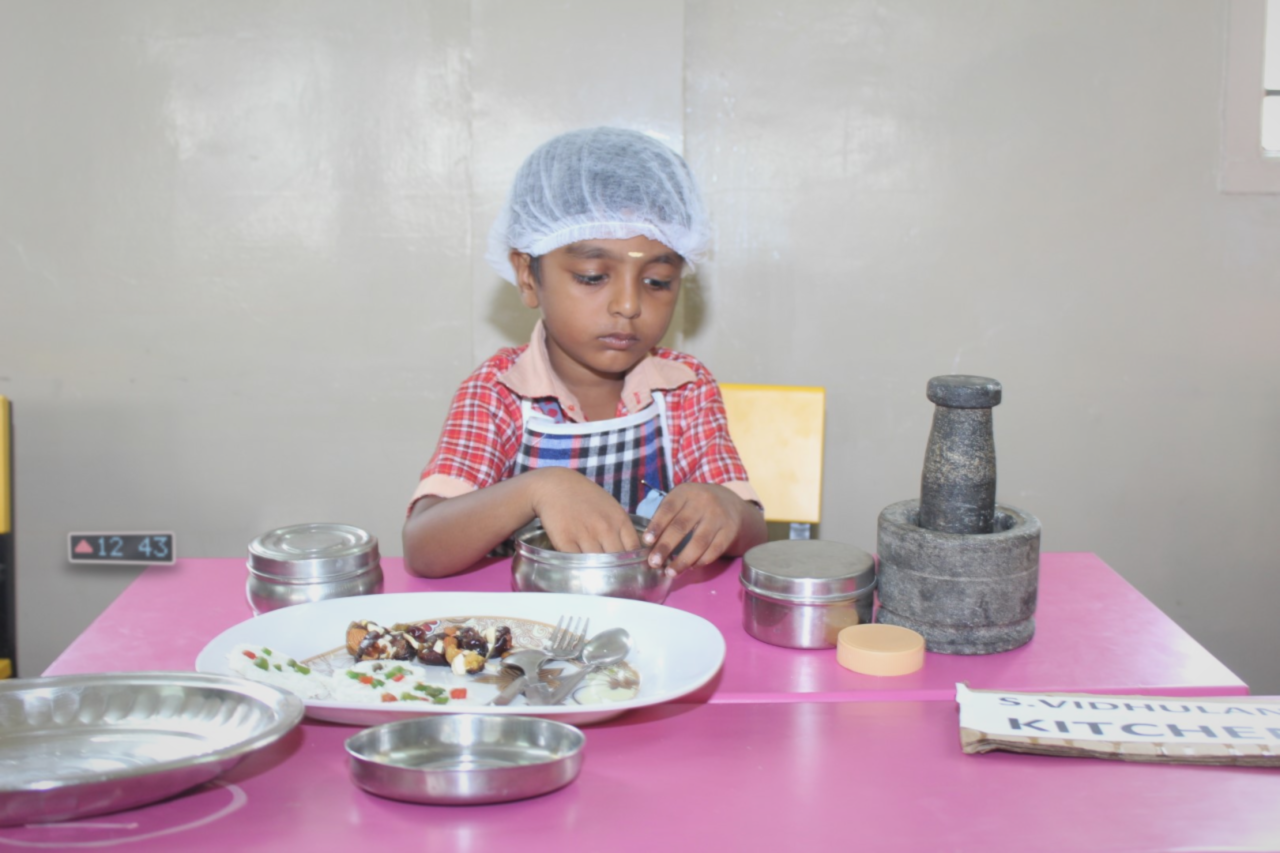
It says 12:43
